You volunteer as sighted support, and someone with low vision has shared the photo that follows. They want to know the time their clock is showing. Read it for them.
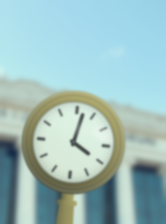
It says 4:02
